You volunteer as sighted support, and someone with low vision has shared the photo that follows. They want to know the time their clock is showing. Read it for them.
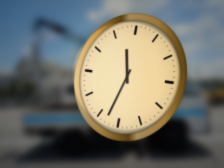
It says 11:33
